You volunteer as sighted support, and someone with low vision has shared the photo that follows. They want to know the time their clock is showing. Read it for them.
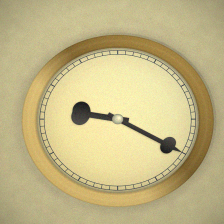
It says 9:20
